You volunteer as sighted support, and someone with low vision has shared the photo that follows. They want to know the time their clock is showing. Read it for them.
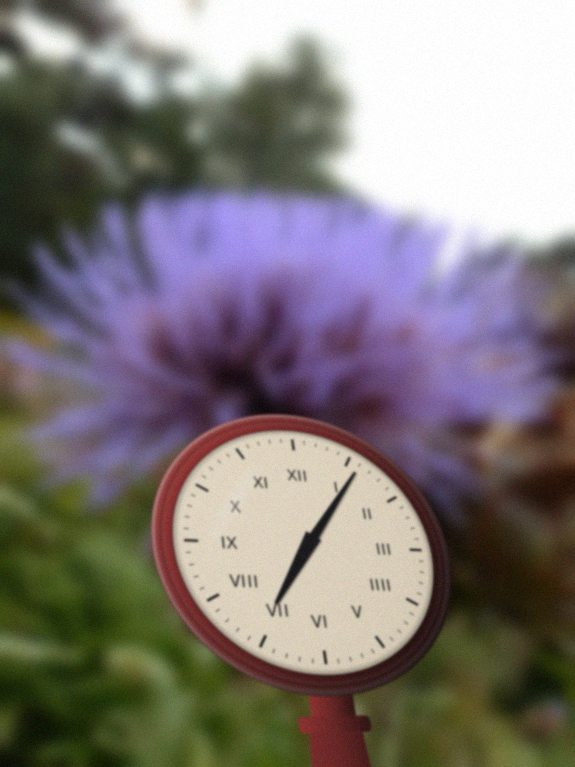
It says 7:06
